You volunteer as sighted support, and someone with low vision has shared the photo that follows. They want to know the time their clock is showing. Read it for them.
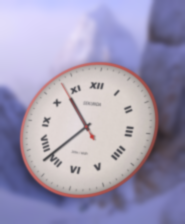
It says 10:36:53
